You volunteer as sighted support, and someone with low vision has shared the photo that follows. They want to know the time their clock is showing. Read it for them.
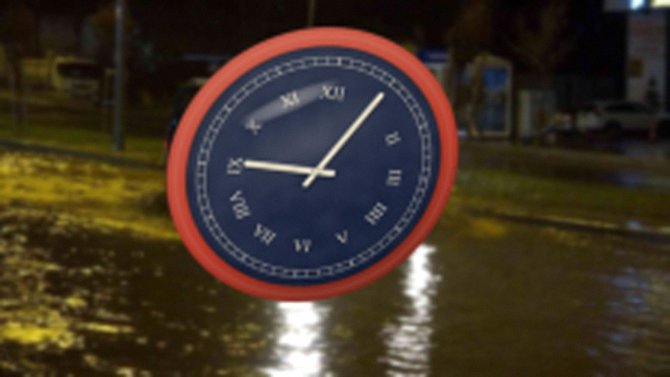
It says 9:05
